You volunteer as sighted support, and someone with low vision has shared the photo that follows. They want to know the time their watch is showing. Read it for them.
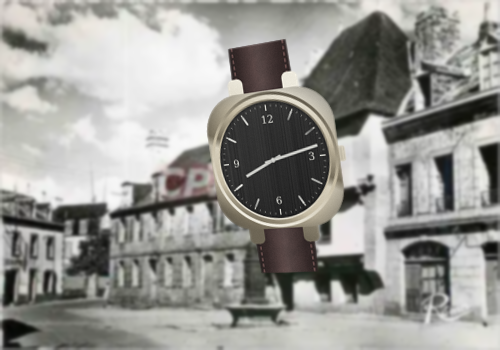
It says 8:13
